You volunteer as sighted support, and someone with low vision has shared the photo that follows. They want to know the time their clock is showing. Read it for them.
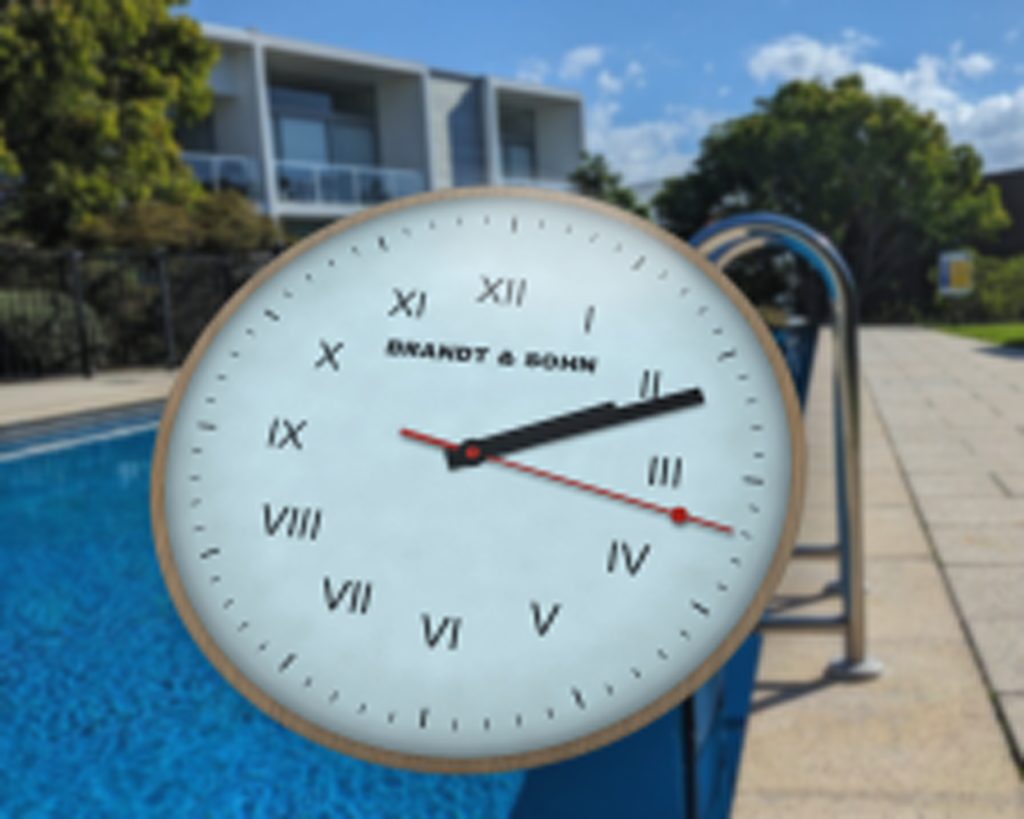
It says 2:11:17
